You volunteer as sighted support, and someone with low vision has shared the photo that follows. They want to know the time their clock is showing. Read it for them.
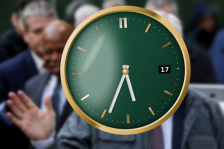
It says 5:34
